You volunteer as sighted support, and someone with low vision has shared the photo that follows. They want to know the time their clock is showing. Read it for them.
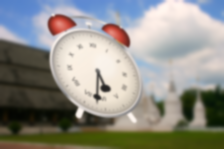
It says 5:32
